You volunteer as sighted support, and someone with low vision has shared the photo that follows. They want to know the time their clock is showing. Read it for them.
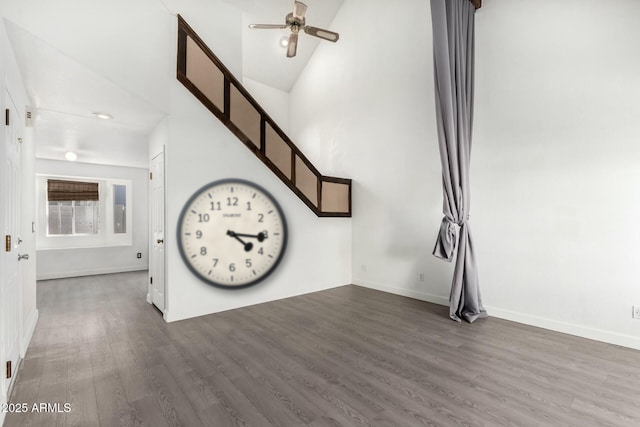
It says 4:16
